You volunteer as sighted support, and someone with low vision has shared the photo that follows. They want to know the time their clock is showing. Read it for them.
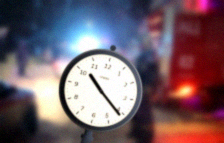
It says 10:21
